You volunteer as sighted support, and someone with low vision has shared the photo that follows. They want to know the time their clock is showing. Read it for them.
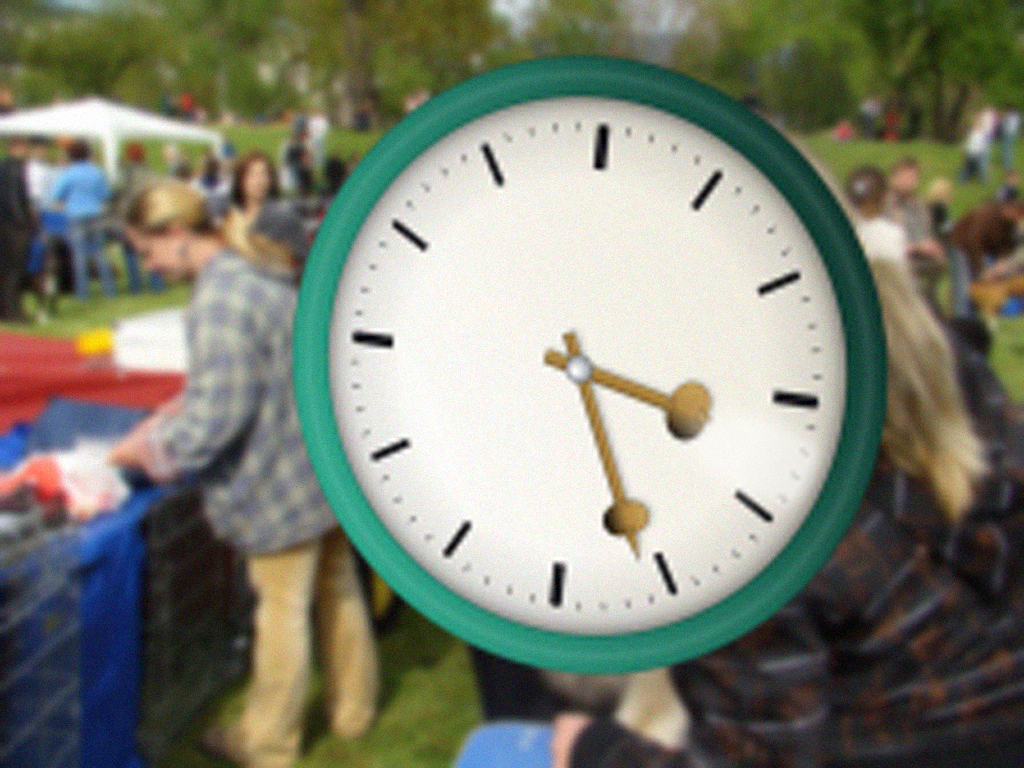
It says 3:26
